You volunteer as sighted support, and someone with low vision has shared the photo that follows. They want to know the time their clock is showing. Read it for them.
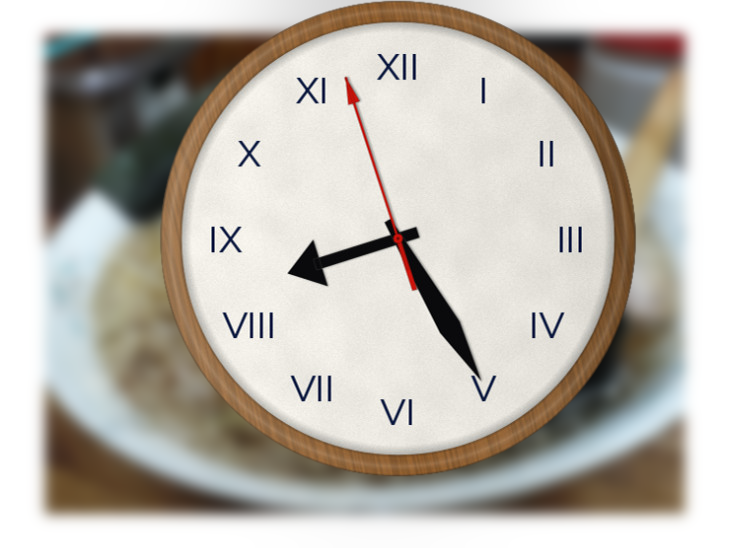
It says 8:24:57
